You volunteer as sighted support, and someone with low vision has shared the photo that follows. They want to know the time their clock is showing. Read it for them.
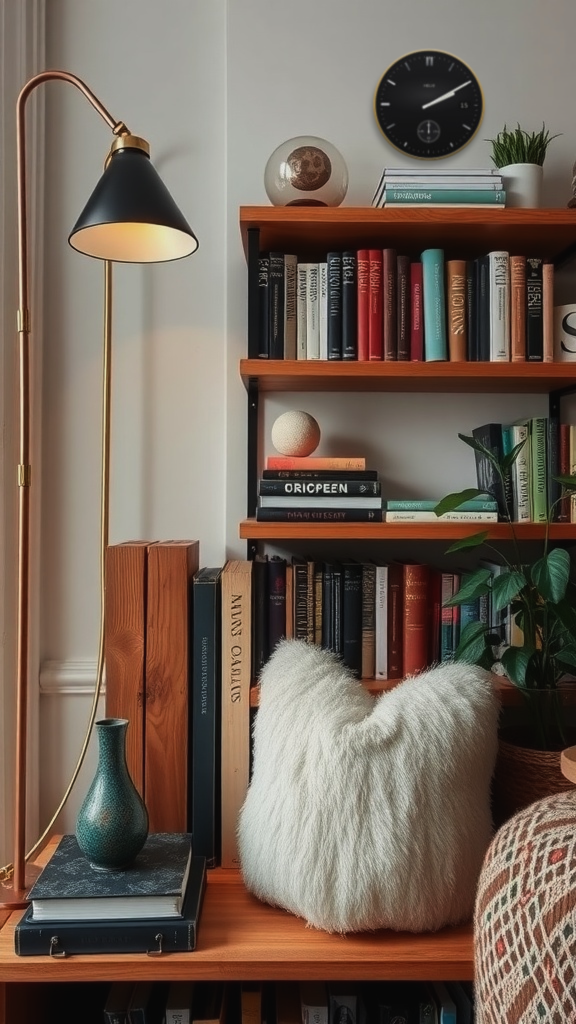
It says 2:10
